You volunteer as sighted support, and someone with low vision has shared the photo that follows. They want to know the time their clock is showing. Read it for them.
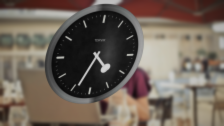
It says 4:34
